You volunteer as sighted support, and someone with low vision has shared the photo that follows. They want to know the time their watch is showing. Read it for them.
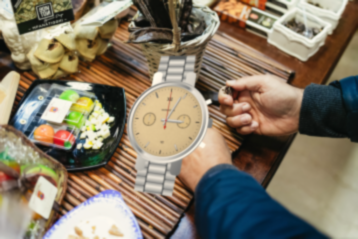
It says 3:04
